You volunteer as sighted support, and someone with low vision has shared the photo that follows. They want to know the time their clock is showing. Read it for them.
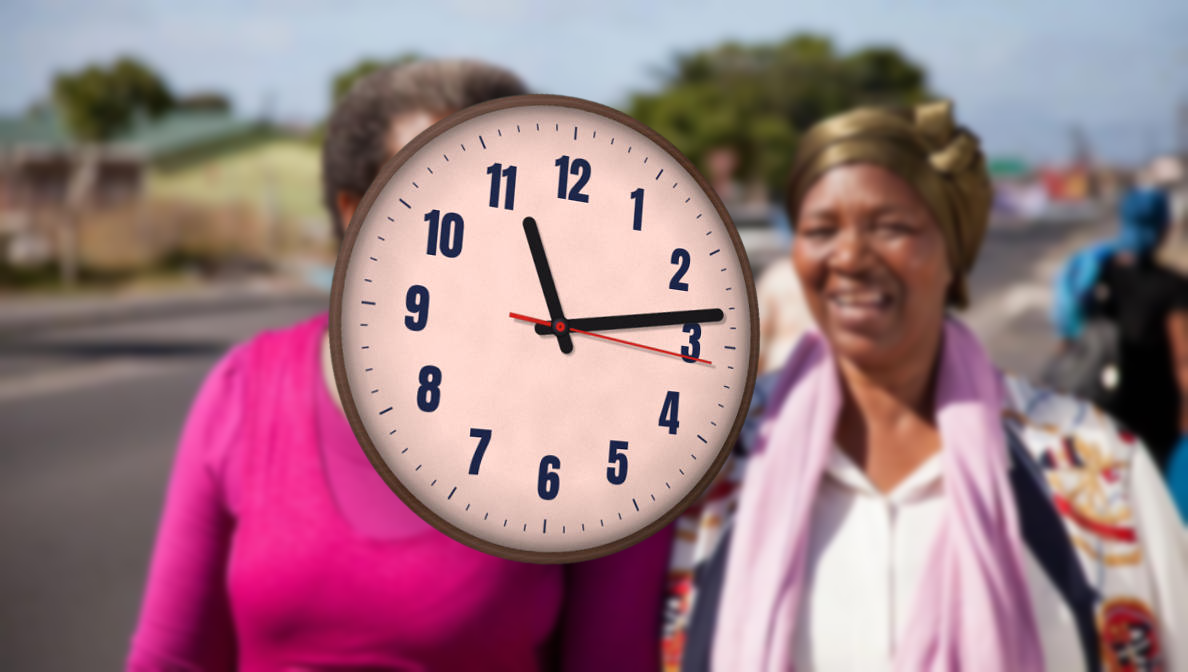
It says 11:13:16
